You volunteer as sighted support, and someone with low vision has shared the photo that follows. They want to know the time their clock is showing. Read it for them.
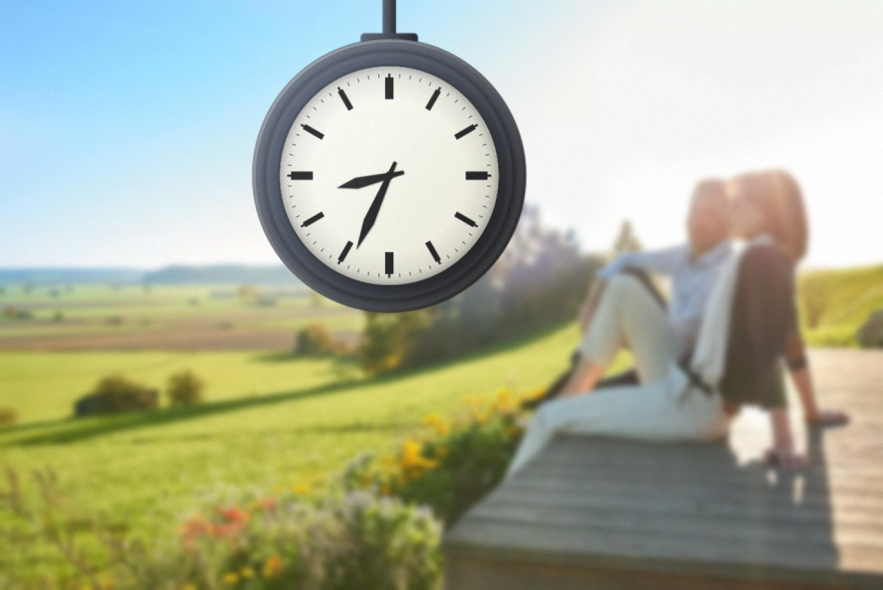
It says 8:34
